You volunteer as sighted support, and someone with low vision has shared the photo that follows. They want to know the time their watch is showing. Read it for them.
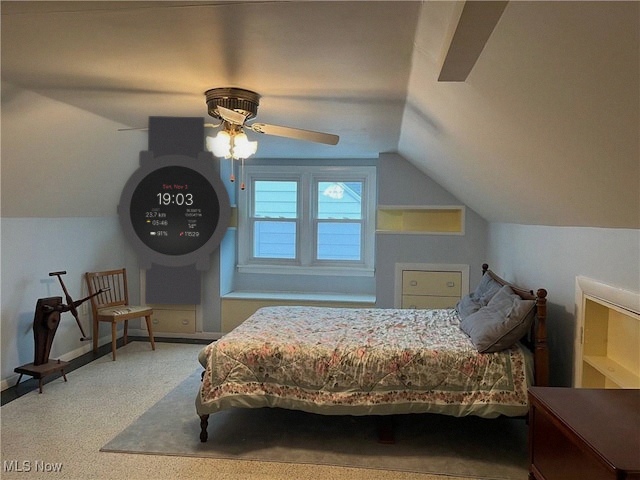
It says 19:03
